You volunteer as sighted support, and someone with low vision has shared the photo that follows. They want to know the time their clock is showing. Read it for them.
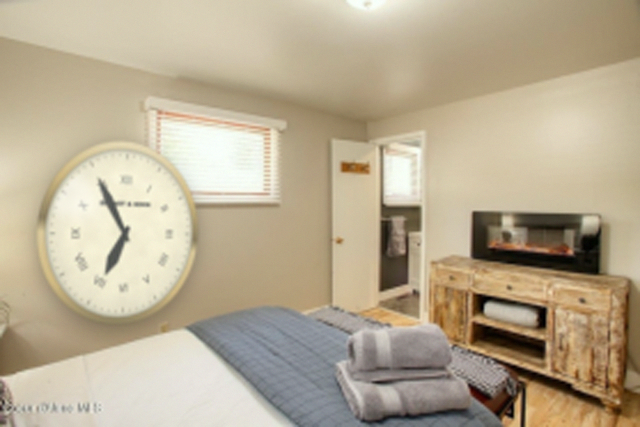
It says 6:55
